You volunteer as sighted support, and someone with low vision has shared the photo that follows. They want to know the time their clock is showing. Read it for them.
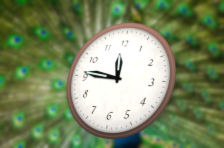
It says 11:46
